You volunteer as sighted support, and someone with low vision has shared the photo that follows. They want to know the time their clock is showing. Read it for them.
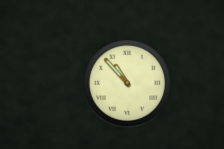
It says 10:53
